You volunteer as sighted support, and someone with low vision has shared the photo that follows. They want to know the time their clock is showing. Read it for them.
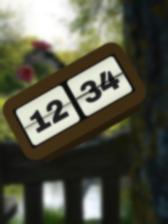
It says 12:34
